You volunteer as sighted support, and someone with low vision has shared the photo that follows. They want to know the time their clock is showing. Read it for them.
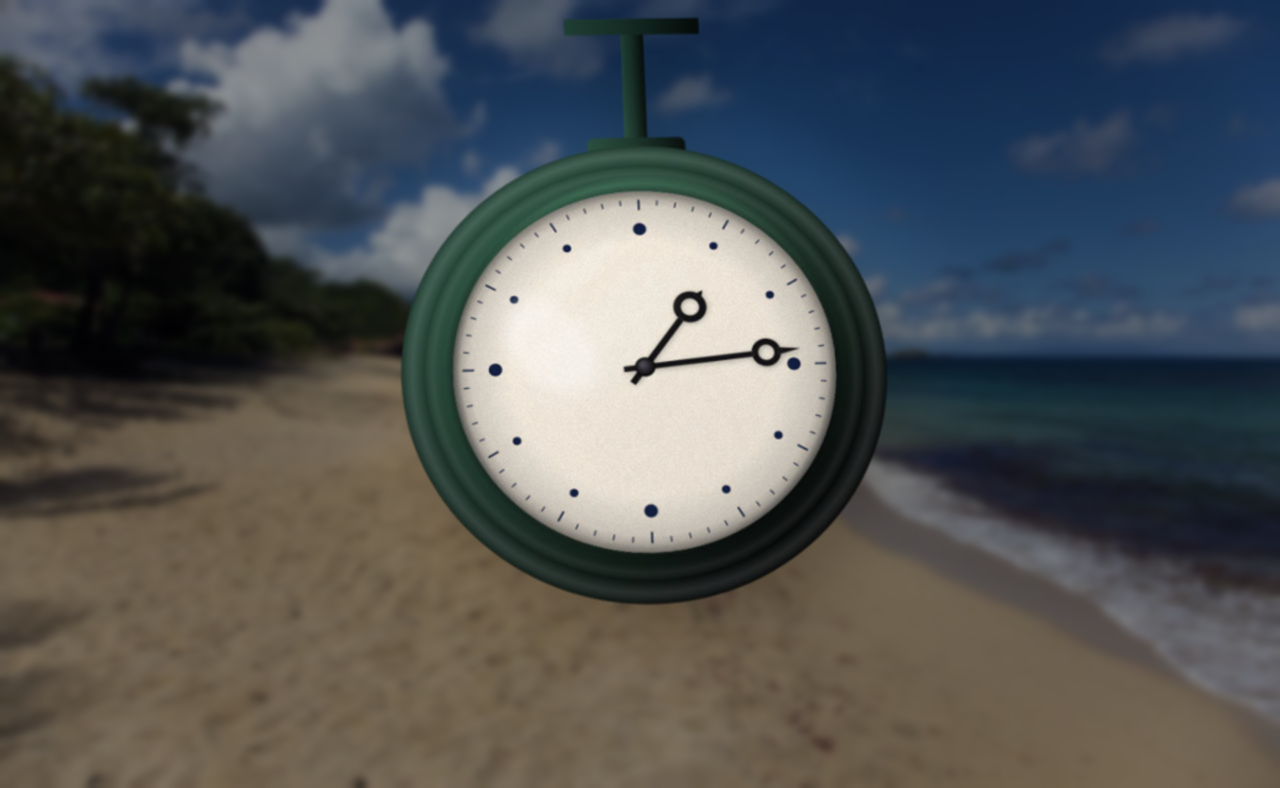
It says 1:14
